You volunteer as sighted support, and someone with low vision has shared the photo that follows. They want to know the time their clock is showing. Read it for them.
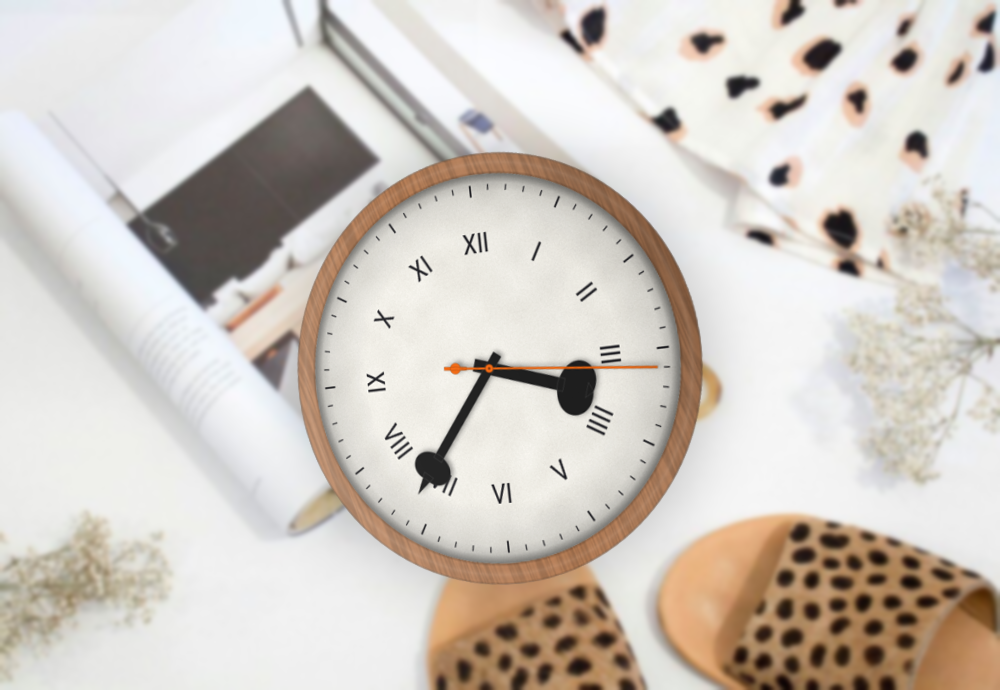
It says 3:36:16
